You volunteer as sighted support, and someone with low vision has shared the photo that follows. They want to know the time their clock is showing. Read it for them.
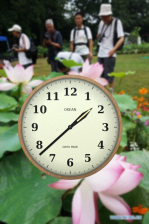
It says 1:38
